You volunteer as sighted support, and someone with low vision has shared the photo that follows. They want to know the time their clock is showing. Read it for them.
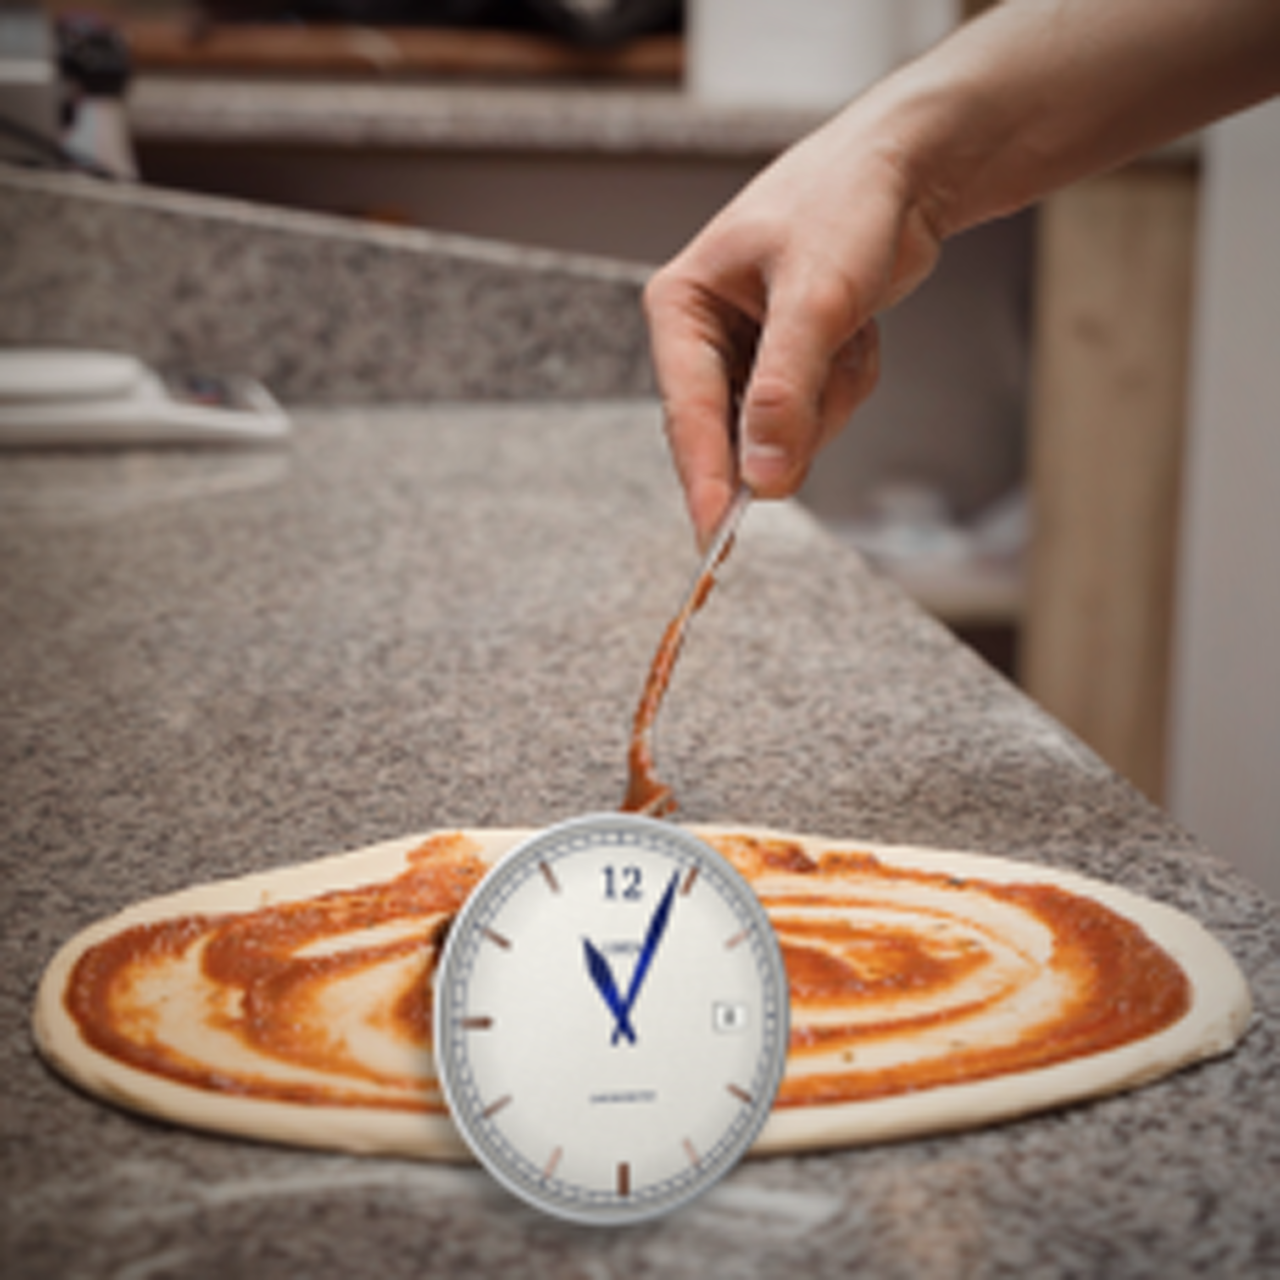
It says 11:04
